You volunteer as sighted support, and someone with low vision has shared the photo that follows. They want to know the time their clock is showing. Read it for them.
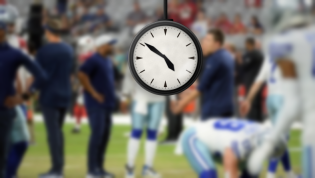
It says 4:51
